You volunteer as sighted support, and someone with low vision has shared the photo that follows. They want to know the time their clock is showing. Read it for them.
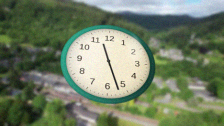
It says 11:27
